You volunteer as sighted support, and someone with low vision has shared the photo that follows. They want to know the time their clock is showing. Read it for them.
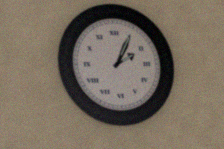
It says 2:05
